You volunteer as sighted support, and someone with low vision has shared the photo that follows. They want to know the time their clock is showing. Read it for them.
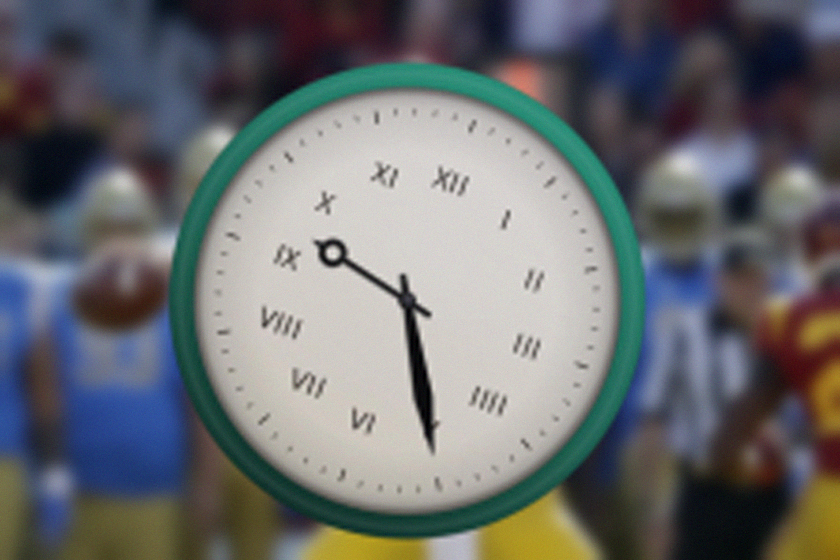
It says 9:25
